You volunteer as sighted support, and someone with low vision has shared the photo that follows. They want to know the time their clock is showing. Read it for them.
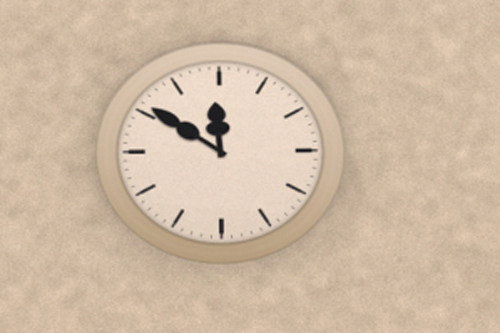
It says 11:51
